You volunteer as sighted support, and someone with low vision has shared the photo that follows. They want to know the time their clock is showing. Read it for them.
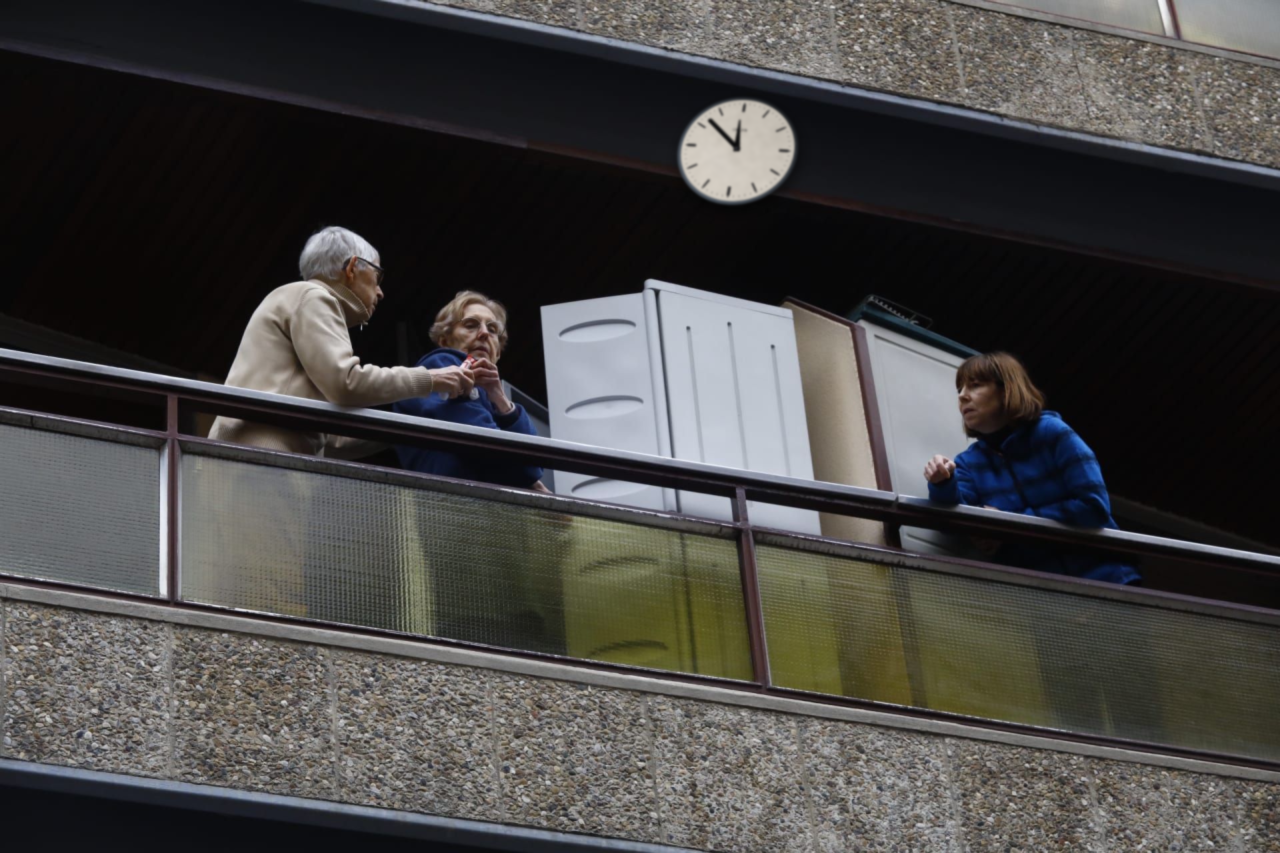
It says 11:52
